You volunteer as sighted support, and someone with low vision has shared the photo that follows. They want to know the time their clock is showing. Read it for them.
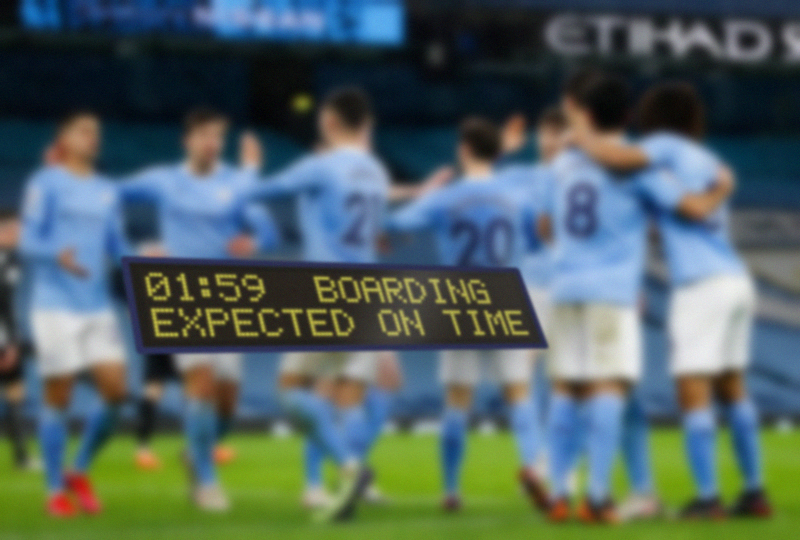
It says 1:59
